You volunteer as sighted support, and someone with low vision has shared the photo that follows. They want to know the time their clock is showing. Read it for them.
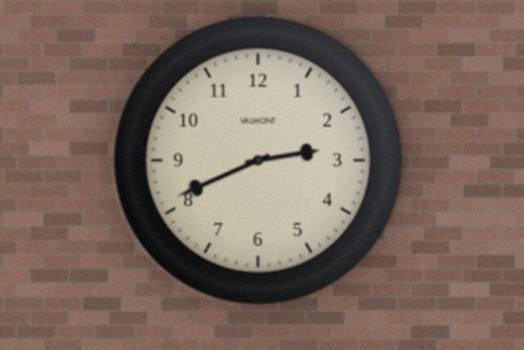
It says 2:41
